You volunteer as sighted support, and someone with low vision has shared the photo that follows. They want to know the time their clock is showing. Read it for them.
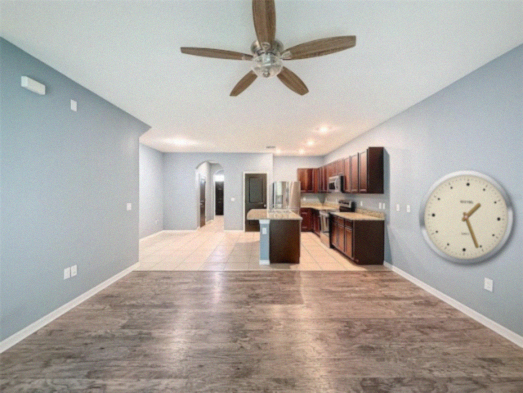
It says 1:26
